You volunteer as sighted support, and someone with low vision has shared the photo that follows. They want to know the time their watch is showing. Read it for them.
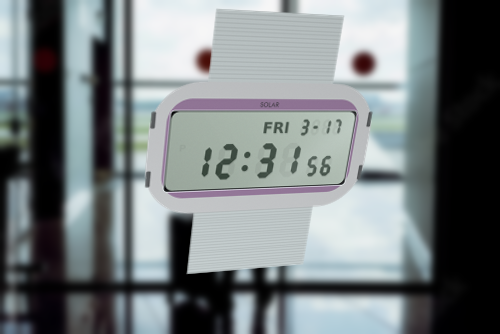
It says 12:31:56
